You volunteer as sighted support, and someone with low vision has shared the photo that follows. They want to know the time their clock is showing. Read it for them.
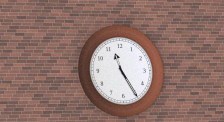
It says 11:25
